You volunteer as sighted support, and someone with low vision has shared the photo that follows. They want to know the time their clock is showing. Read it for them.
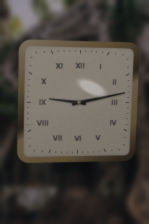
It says 9:13
